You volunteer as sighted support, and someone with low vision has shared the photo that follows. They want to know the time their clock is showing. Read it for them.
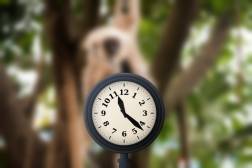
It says 11:22
